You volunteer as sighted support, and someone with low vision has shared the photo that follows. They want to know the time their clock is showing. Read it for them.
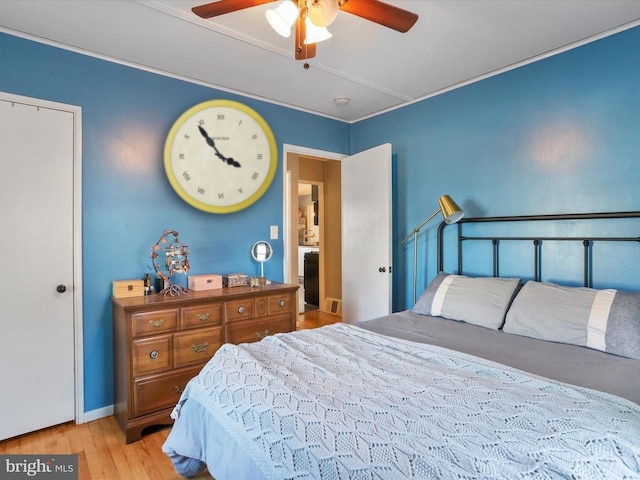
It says 3:54
